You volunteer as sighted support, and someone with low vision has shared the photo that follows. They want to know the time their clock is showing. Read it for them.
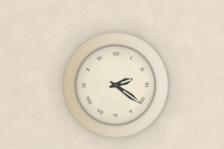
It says 2:21
